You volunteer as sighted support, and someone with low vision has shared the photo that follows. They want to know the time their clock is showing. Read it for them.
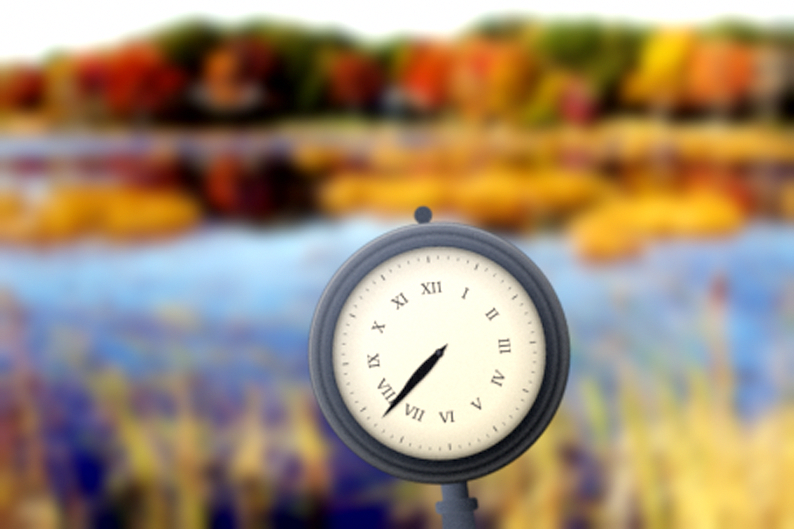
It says 7:38
